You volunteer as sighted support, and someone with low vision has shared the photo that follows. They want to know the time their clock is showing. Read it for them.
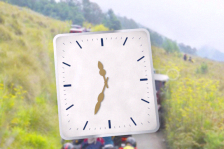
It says 11:34
